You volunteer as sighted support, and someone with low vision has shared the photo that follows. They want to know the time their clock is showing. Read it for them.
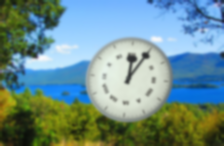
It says 12:05
